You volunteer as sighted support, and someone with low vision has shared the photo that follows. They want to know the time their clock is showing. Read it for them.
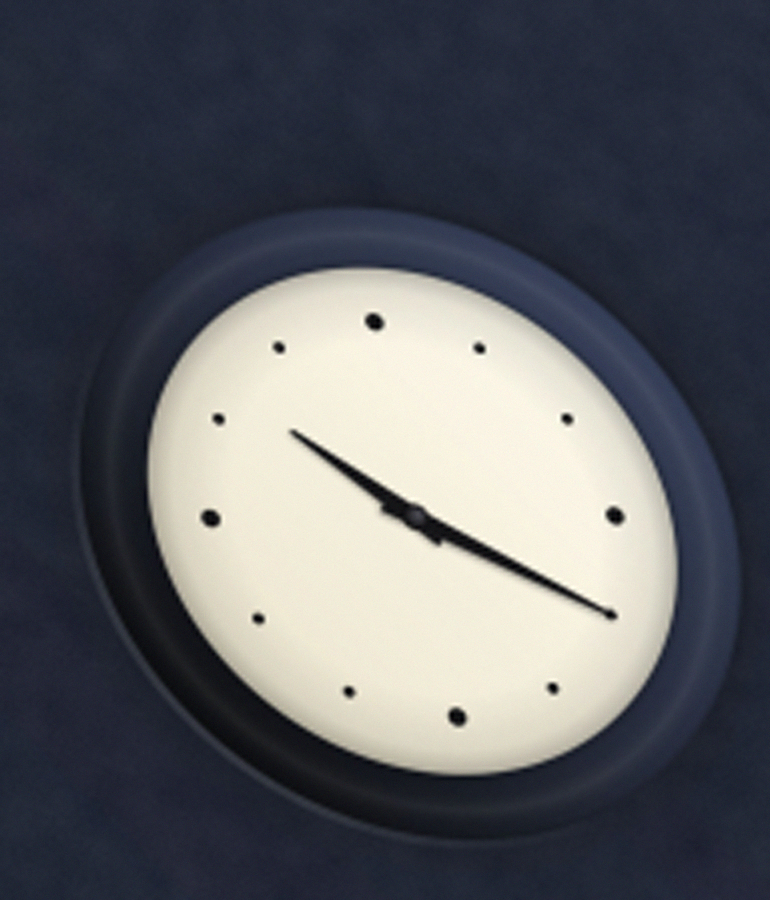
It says 10:20
